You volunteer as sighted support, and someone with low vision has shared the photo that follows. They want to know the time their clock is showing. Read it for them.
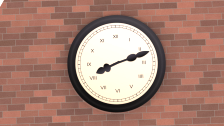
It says 8:12
